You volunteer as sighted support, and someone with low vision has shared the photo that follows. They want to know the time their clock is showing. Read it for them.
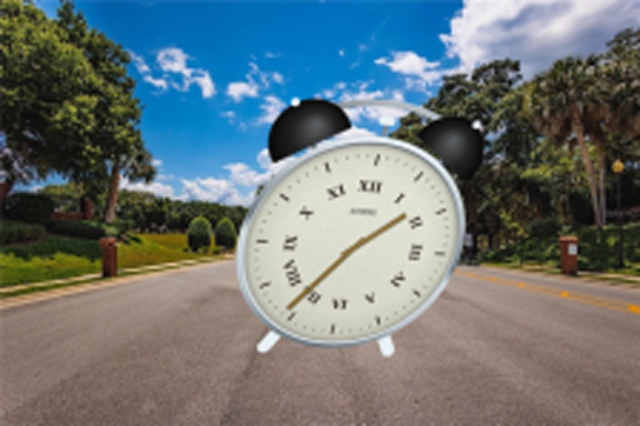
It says 1:36
